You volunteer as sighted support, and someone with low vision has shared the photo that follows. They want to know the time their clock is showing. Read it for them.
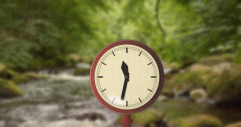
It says 11:32
